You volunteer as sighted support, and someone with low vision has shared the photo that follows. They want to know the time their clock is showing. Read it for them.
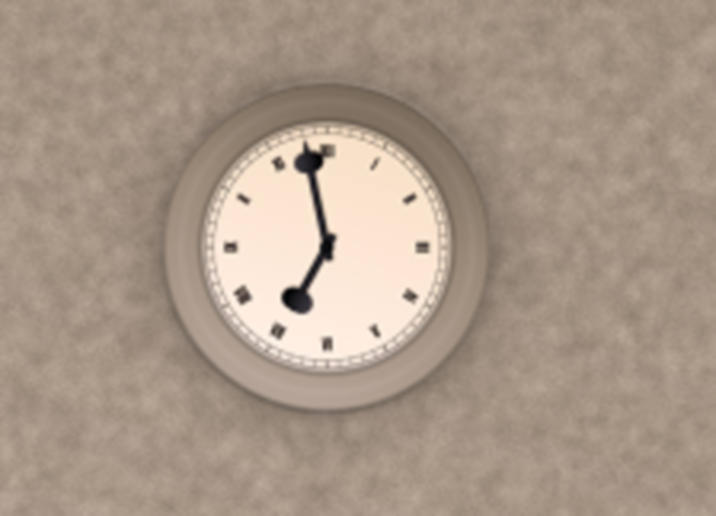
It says 6:58
